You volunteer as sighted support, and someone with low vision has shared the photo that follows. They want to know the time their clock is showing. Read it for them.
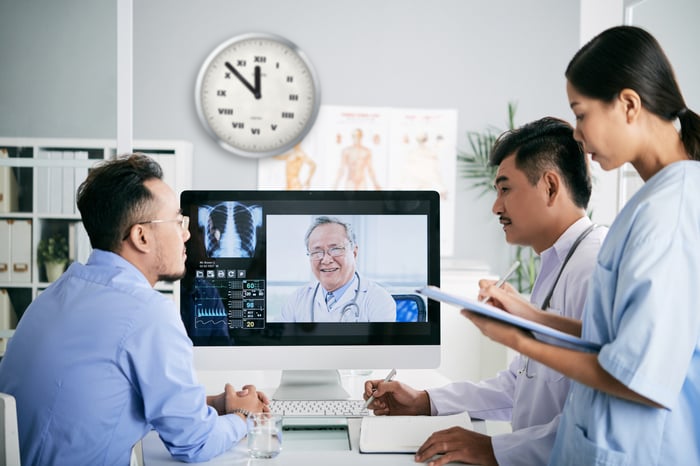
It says 11:52
